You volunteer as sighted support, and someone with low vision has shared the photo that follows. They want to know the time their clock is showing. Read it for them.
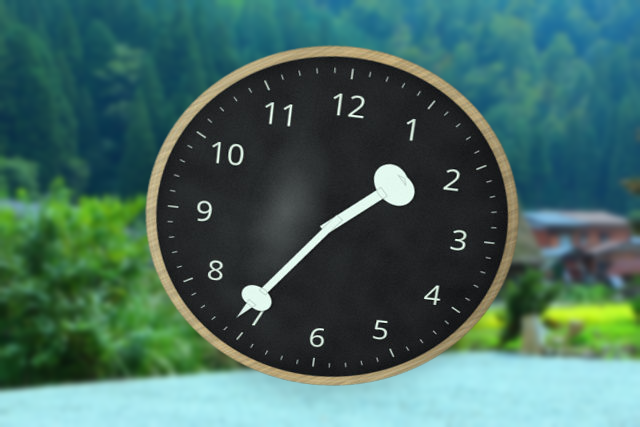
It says 1:36
